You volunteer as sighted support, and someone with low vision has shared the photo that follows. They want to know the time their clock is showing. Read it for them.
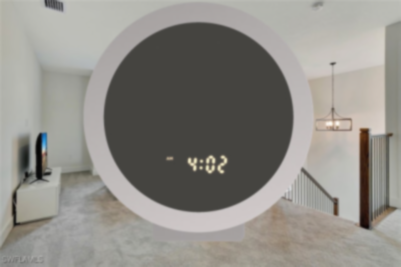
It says 4:02
